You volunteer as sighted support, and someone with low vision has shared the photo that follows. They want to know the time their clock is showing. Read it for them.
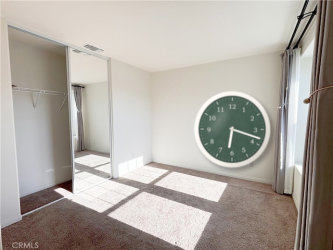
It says 6:18
